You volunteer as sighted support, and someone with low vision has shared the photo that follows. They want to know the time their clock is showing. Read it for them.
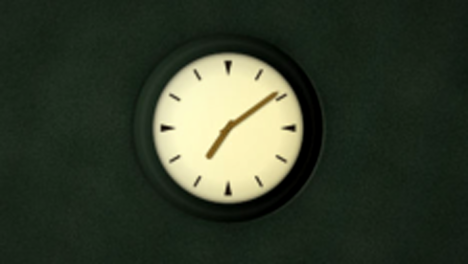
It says 7:09
